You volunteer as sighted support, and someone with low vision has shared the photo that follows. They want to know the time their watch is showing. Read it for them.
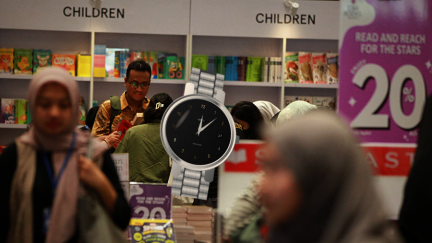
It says 12:07
